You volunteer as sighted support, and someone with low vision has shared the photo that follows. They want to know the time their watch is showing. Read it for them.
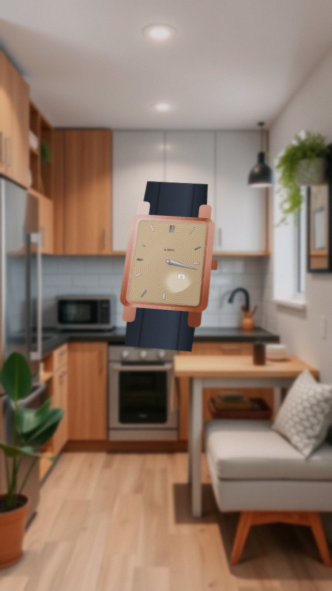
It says 3:17
